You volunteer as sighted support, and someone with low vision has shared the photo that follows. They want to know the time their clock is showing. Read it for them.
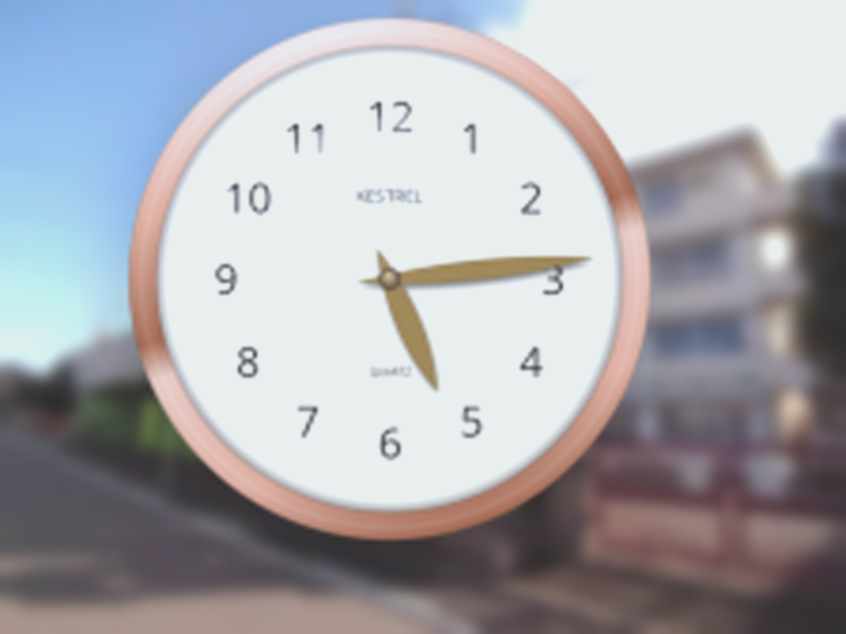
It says 5:14
